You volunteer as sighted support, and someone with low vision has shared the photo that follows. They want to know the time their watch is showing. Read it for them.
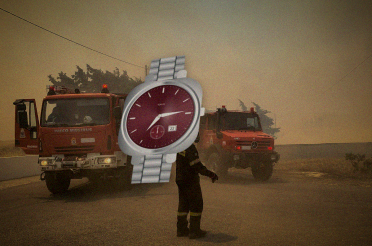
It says 7:14
